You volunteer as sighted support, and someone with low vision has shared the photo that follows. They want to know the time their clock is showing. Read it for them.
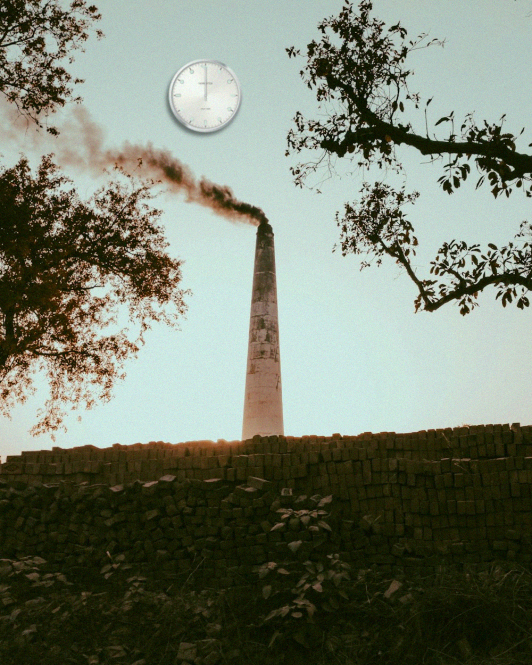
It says 12:00
